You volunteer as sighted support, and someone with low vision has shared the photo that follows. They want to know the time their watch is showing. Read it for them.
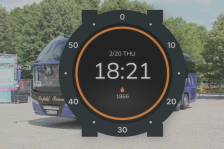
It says 18:21
